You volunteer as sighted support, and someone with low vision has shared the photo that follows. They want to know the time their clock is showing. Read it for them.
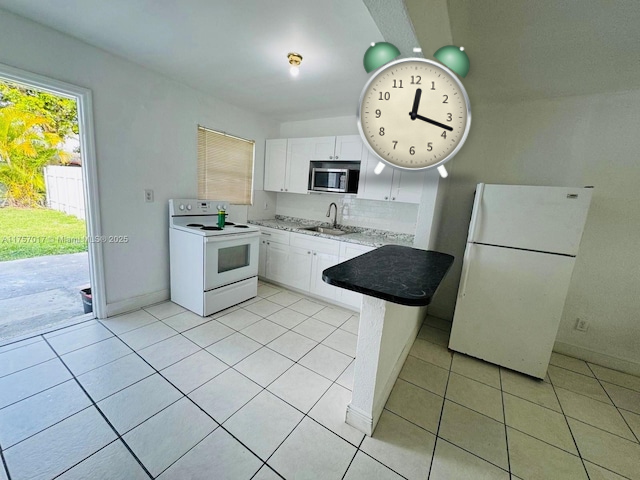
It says 12:18
